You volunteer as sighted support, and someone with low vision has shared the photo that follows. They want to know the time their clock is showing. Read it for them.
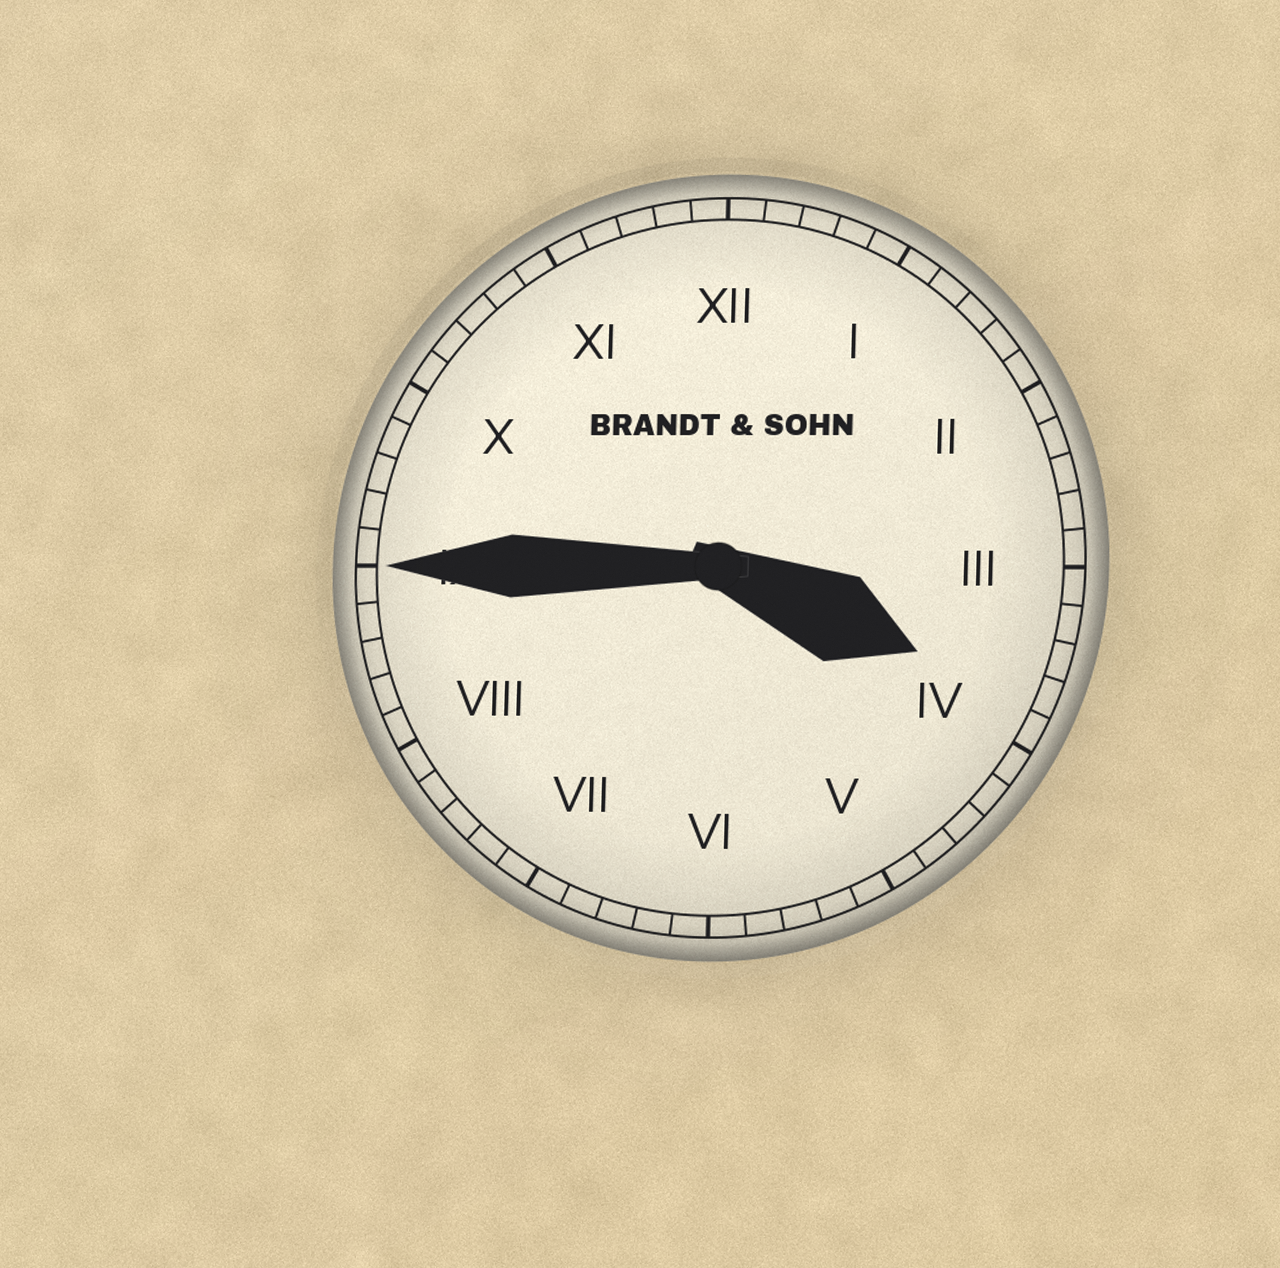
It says 3:45
